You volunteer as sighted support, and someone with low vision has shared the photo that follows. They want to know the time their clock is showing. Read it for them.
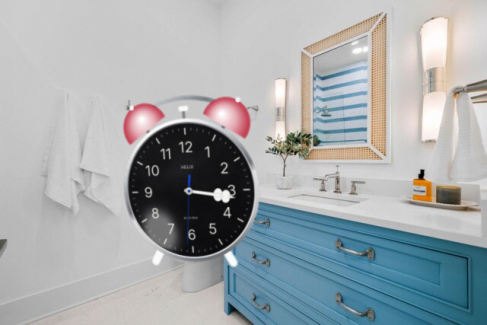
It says 3:16:31
